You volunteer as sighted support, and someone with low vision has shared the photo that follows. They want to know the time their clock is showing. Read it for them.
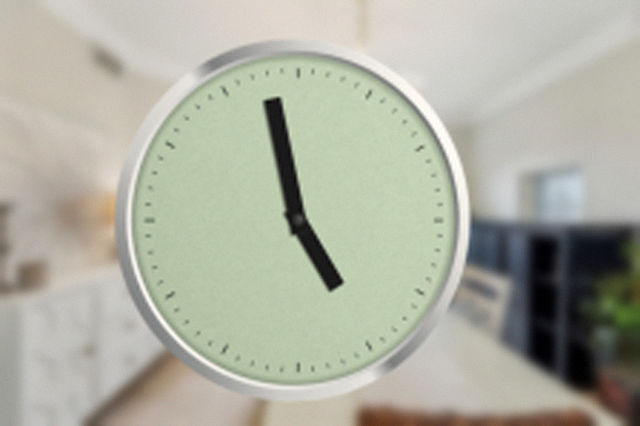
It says 4:58
